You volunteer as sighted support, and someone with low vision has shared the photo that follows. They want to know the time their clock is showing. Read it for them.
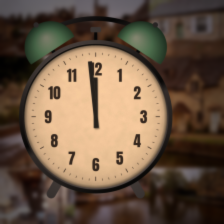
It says 11:59
